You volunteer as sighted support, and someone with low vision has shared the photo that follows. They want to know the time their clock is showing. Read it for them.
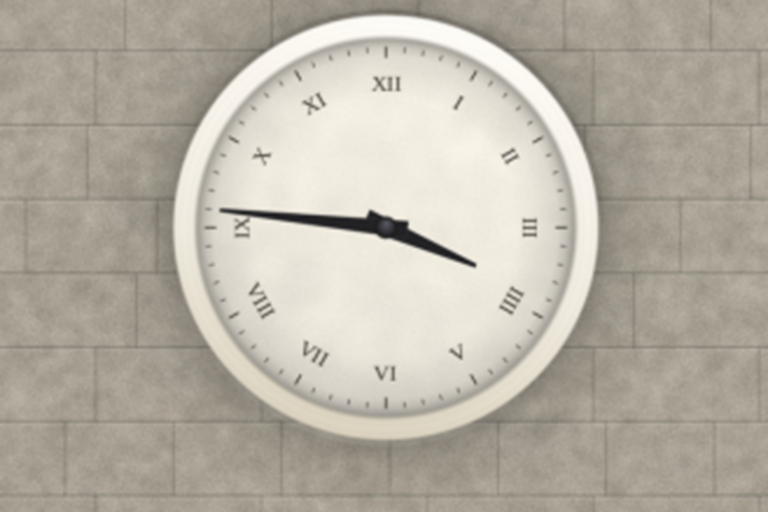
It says 3:46
